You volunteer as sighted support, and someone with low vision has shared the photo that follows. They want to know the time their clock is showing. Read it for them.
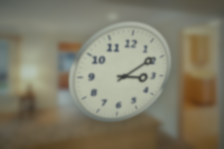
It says 3:09
